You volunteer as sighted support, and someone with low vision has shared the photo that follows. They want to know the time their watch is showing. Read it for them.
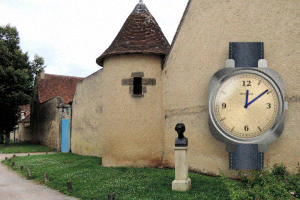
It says 12:09
